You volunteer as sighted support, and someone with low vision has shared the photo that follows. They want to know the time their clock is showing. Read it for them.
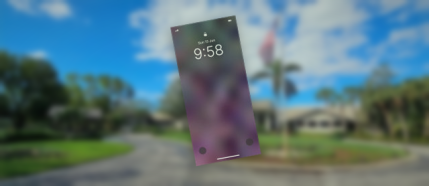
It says 9:58
